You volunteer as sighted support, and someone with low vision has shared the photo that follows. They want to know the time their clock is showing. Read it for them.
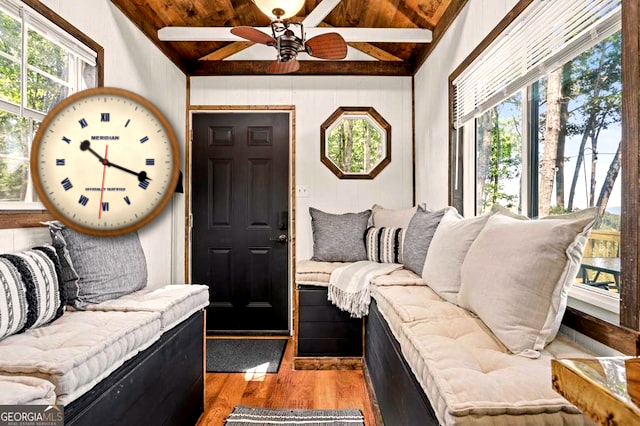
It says 10:18:31
